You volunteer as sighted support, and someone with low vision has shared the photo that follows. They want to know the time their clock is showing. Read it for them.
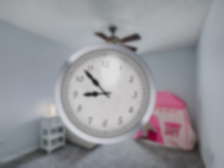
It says 8:53
